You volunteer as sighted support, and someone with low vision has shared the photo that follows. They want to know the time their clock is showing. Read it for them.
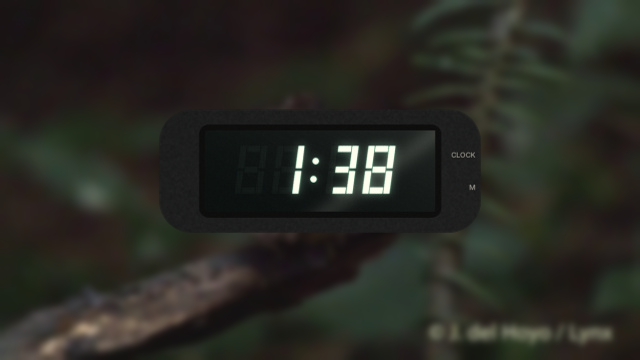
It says 1:38
